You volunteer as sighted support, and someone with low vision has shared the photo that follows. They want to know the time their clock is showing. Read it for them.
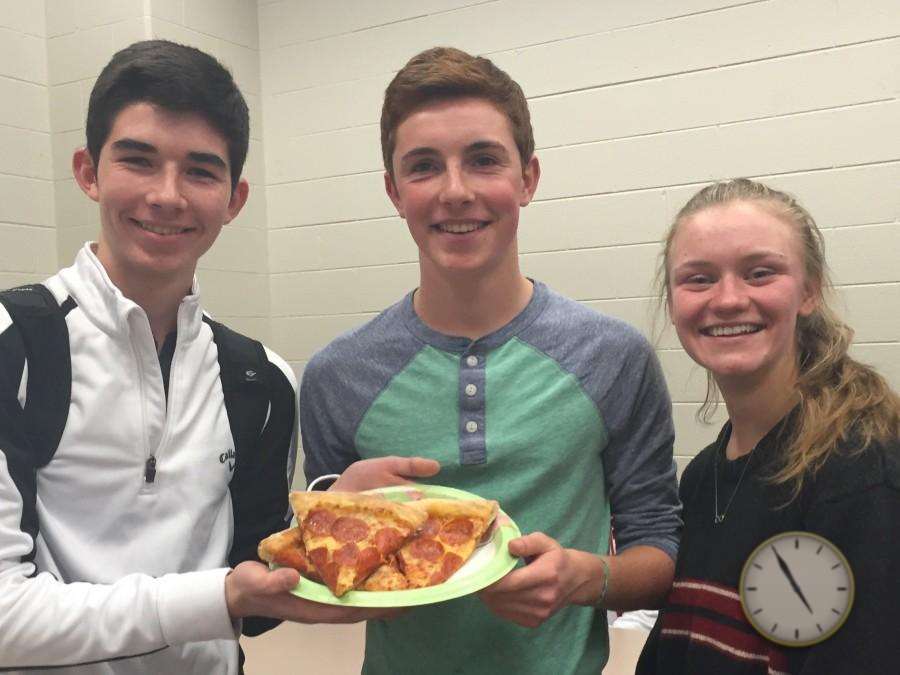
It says 4:55
